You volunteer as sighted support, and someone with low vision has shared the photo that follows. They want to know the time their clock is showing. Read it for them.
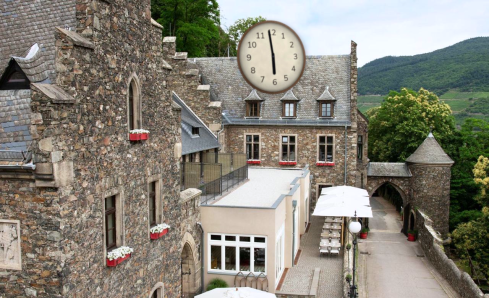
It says 5:59
